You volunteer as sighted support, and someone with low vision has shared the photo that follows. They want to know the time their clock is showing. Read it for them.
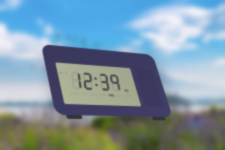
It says 12:39
